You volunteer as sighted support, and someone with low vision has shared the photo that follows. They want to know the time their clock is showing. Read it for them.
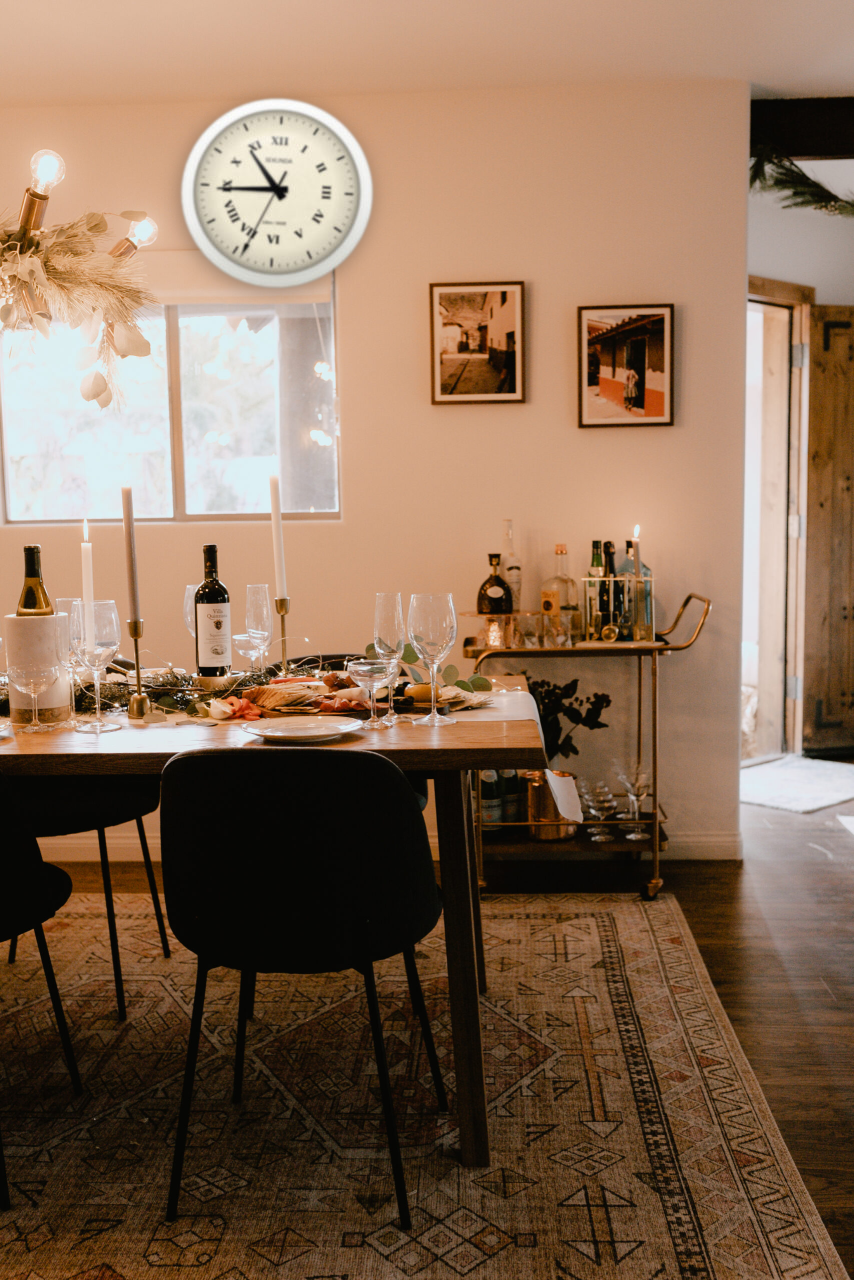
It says 10:44:34
